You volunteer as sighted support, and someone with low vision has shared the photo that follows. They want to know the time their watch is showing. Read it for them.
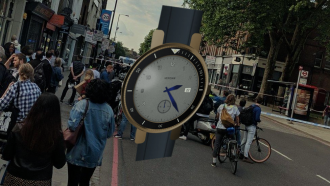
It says 2:24
